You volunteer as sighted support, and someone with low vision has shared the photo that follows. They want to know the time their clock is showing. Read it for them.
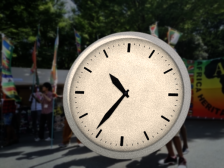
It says 10:36
